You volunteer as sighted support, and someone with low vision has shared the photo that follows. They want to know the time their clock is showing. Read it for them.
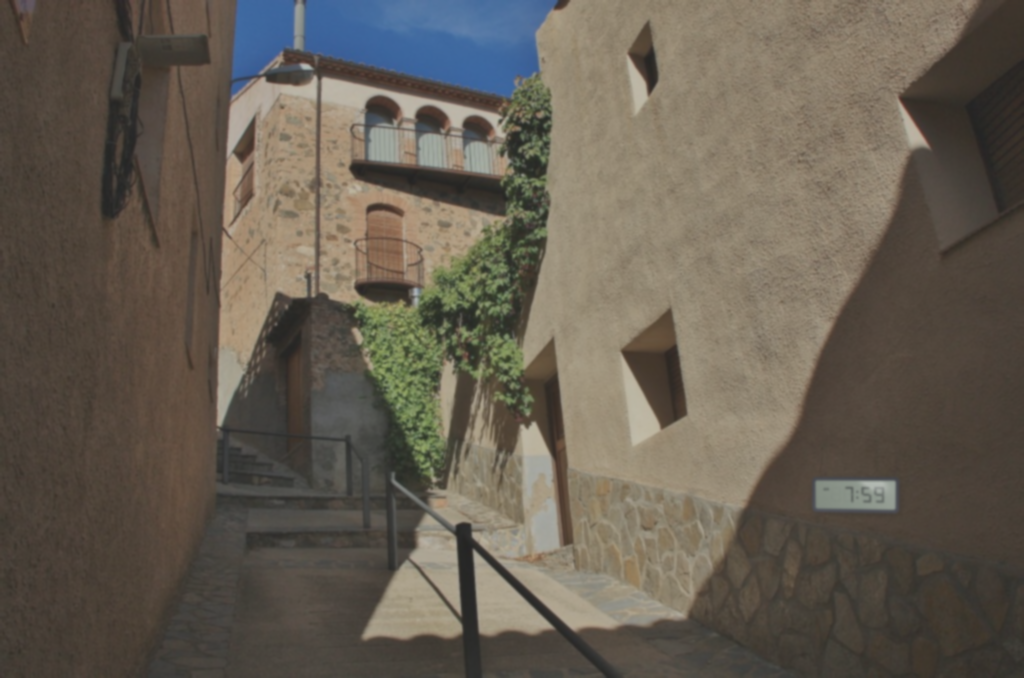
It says 7:59
